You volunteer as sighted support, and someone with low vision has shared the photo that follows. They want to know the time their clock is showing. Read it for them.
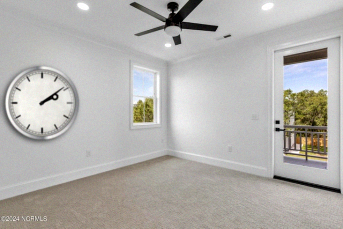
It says 2:09
